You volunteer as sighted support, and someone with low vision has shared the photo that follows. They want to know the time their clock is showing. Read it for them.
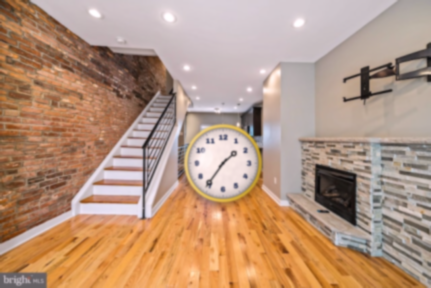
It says 1:36
